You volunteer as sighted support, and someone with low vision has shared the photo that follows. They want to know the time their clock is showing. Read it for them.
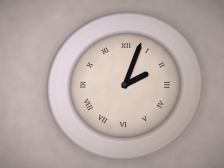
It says 2:03
